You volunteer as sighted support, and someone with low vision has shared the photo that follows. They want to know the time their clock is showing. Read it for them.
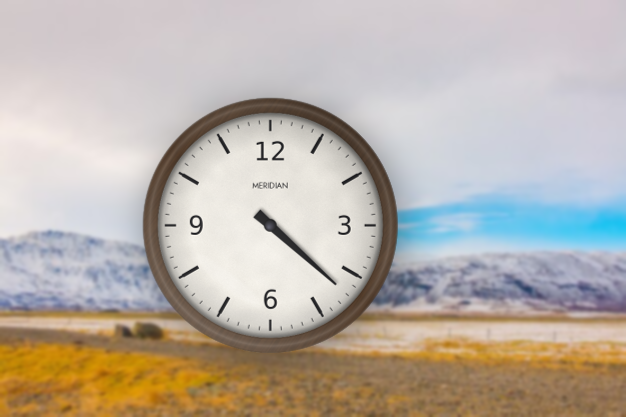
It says 4:22
